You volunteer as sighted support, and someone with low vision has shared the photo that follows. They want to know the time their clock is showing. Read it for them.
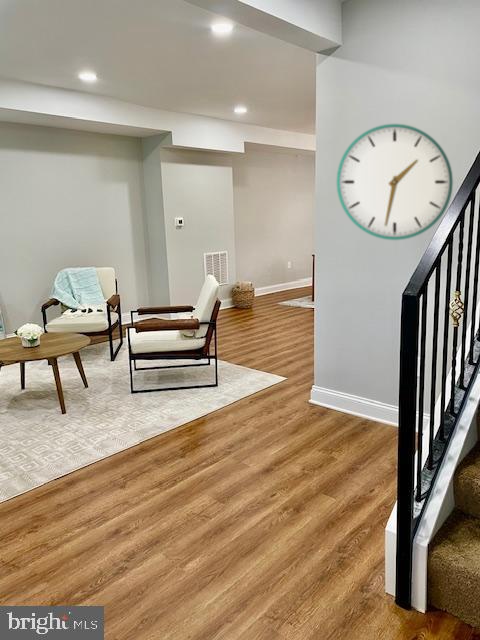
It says 1:32
